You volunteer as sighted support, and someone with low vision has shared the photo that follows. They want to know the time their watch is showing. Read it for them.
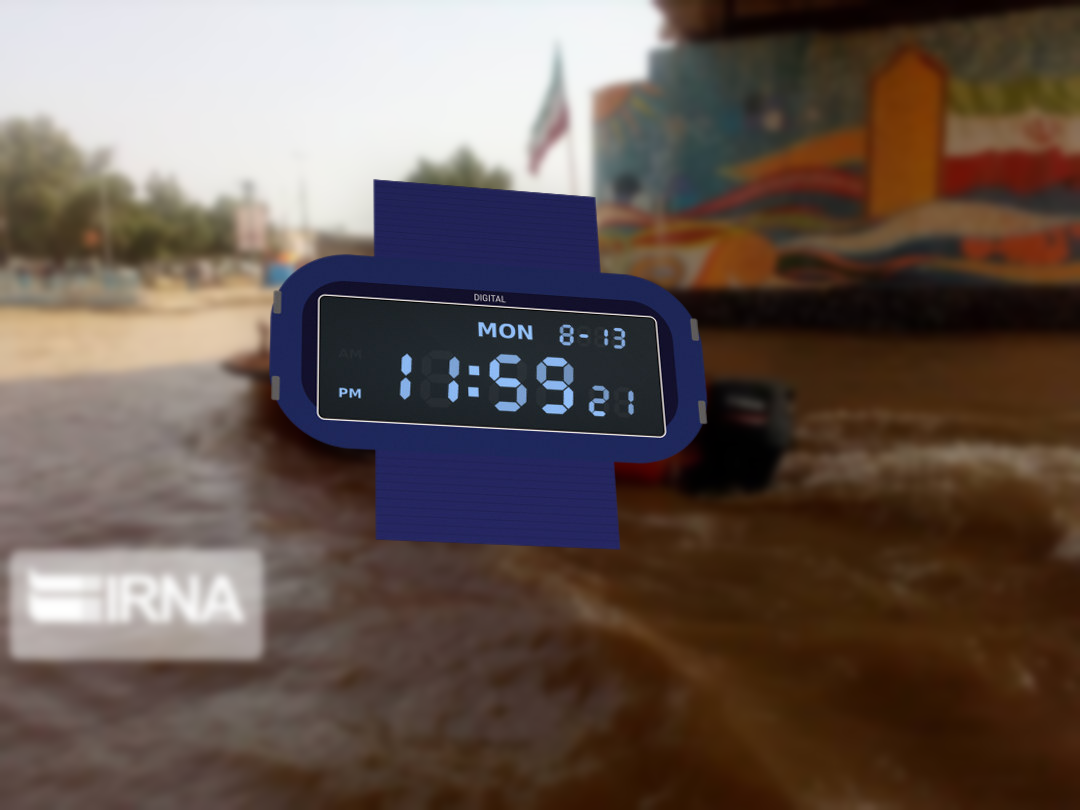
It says 11:59:21
